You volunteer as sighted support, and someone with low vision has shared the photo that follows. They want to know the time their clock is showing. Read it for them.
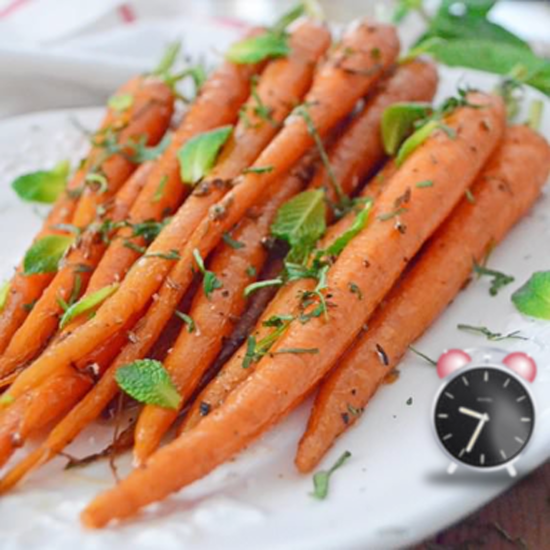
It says 9:34
